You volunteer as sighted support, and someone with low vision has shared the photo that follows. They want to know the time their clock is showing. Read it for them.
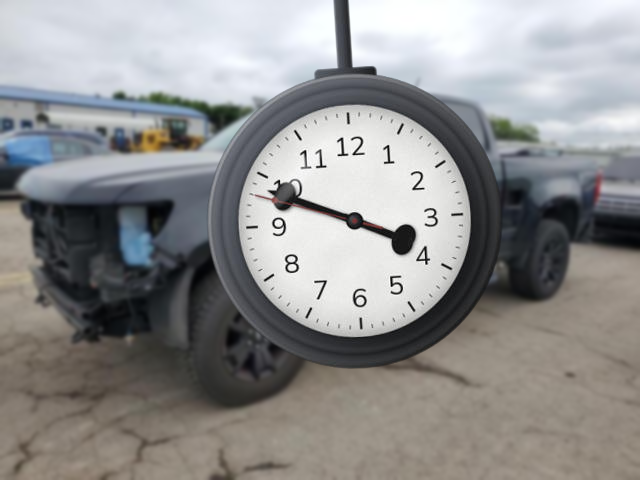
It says 3:48:48
